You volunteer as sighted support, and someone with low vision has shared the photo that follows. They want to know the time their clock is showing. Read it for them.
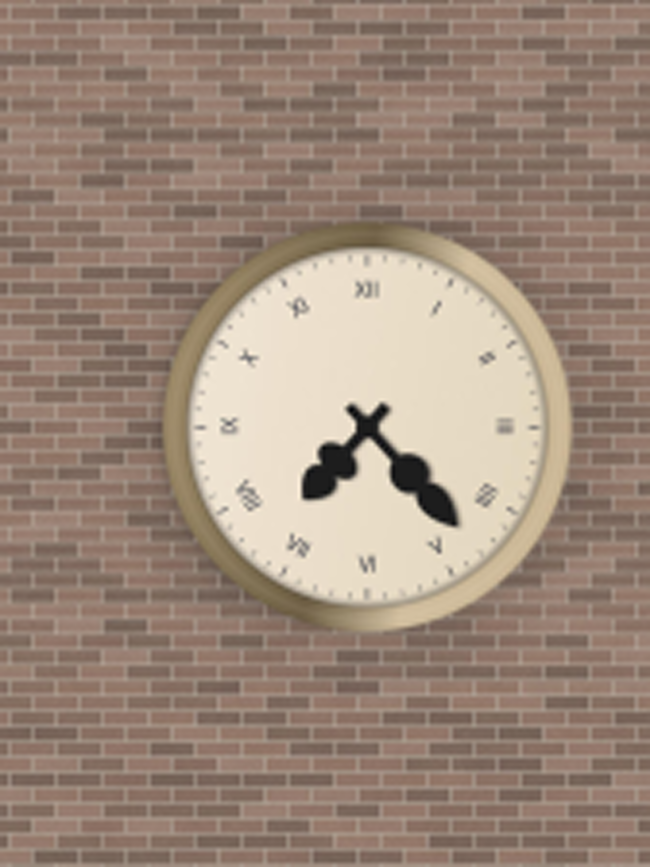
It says 7:23
